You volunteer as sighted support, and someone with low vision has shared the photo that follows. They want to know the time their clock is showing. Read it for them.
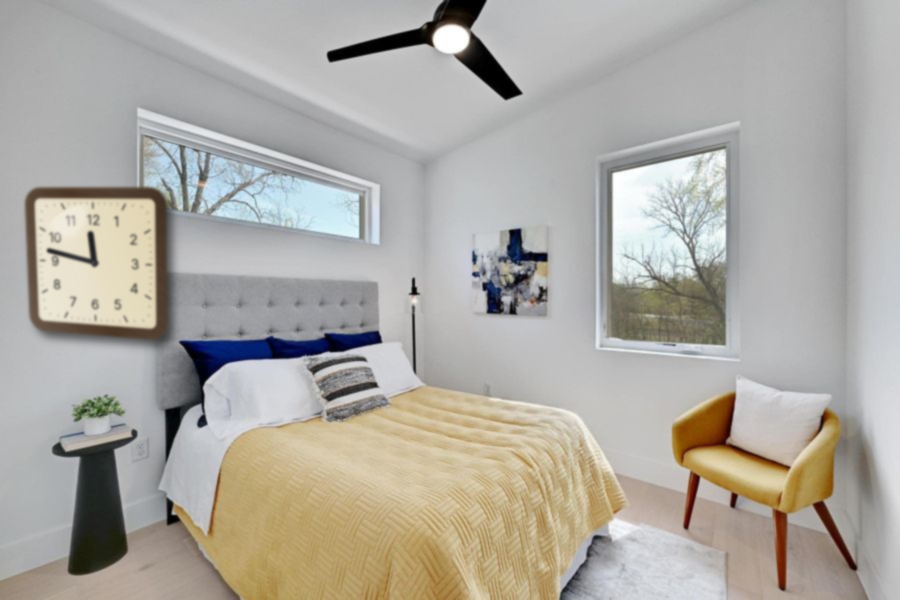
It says 11:47
